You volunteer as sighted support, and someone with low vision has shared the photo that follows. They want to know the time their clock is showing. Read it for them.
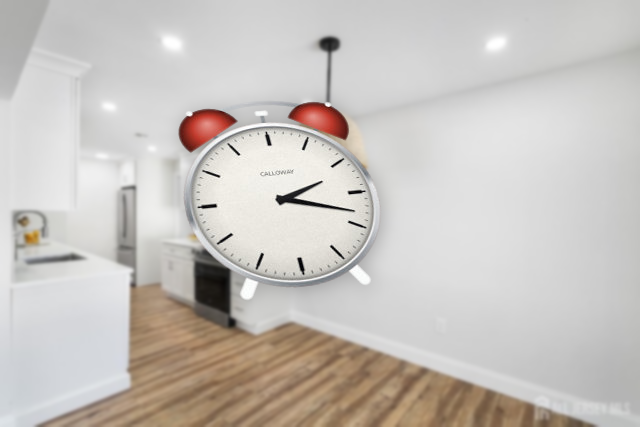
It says 2:18
